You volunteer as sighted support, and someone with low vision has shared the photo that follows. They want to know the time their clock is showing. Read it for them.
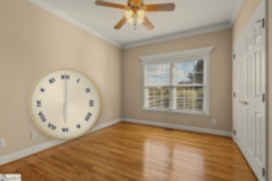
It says 6:00
